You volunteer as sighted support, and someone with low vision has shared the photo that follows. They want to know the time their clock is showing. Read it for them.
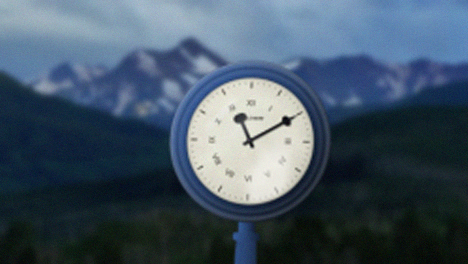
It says 11:10
